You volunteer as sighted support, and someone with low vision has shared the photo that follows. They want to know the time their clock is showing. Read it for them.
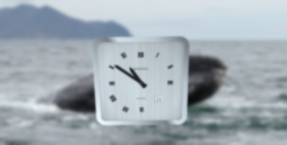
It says 10:51
